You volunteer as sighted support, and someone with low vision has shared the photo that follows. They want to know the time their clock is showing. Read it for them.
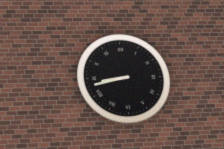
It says 8:43
